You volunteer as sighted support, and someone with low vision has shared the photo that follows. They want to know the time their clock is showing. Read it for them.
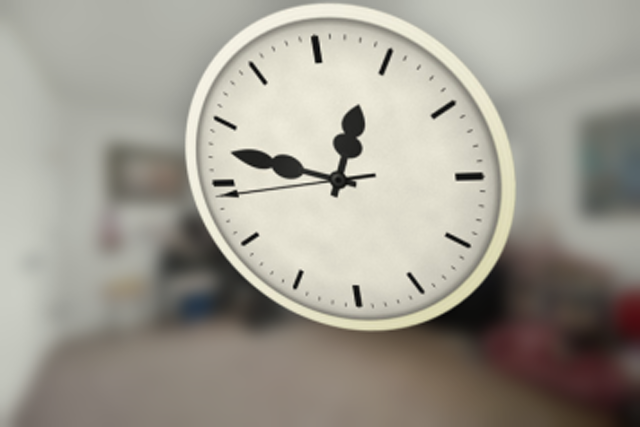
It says 12:47:44
